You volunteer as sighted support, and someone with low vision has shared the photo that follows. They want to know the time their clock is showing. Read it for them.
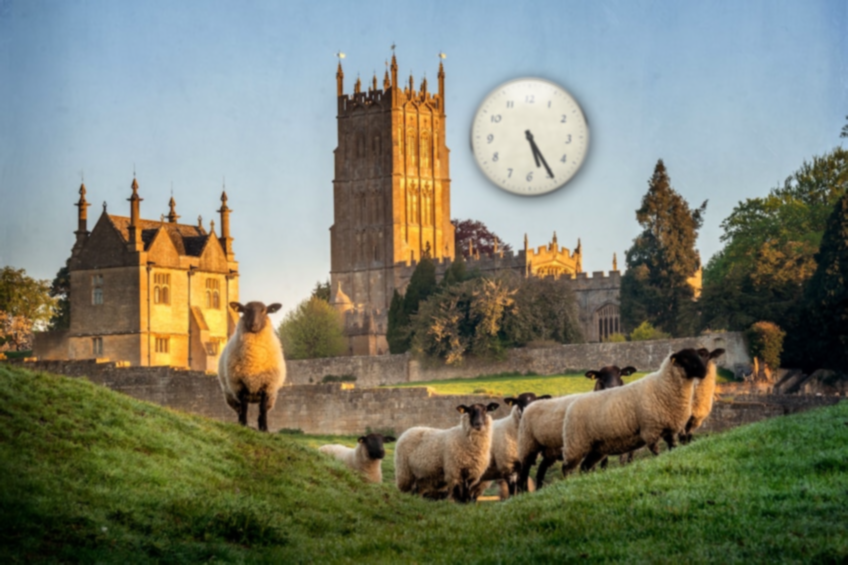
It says 5:25
